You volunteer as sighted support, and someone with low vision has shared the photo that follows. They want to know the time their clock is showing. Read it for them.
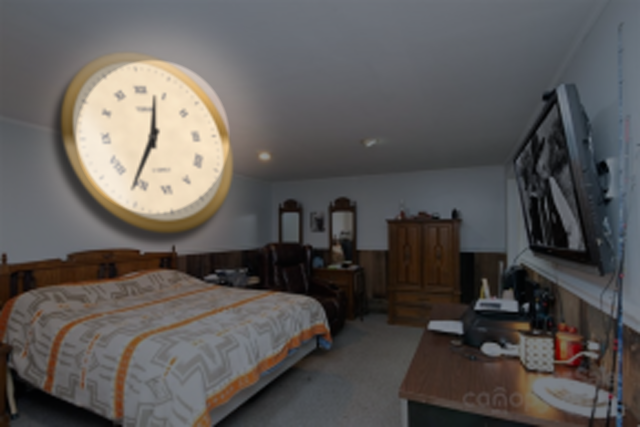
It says 12:36
